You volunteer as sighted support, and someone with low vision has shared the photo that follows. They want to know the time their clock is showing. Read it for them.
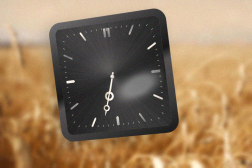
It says 6:33
